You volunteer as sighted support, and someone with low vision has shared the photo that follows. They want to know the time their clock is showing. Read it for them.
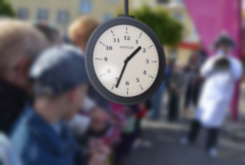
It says 1:34
